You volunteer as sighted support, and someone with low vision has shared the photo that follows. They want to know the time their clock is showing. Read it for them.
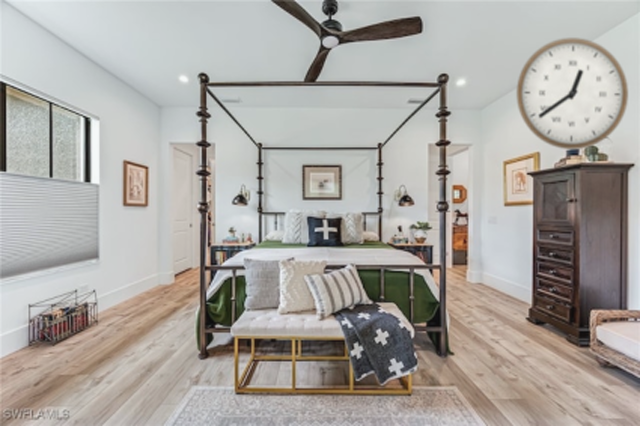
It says 12:39
